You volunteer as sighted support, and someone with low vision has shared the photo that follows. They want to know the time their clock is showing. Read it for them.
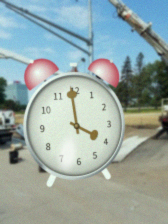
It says 3:59
